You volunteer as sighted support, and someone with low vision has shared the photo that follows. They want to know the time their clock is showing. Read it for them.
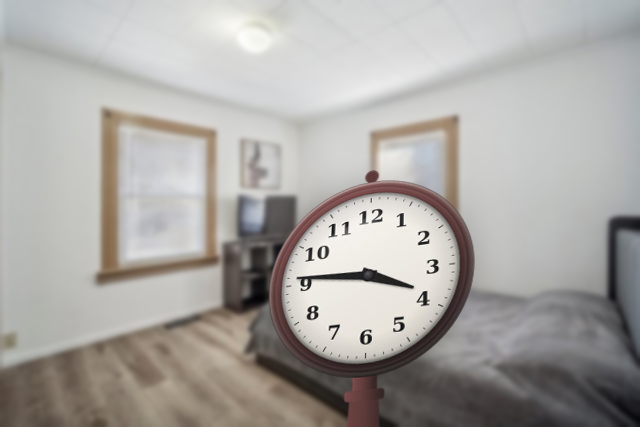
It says 3:46
